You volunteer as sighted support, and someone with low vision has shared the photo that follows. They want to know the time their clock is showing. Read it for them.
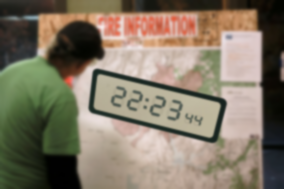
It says 22:23:44
